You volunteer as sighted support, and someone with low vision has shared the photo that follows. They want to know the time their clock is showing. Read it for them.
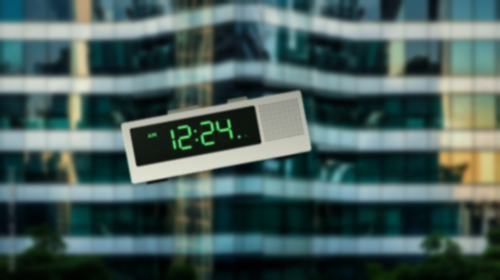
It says 12:24
